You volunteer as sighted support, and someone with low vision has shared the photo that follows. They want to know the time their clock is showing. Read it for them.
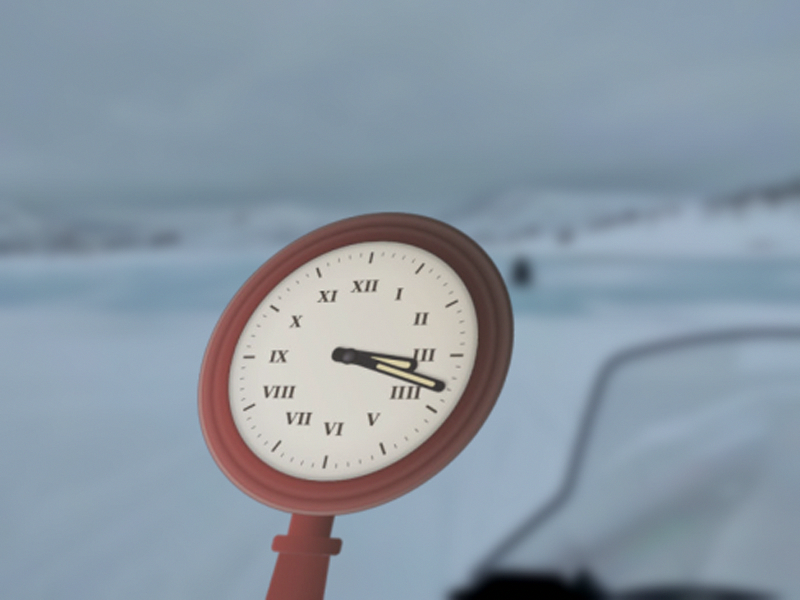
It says 3:18
